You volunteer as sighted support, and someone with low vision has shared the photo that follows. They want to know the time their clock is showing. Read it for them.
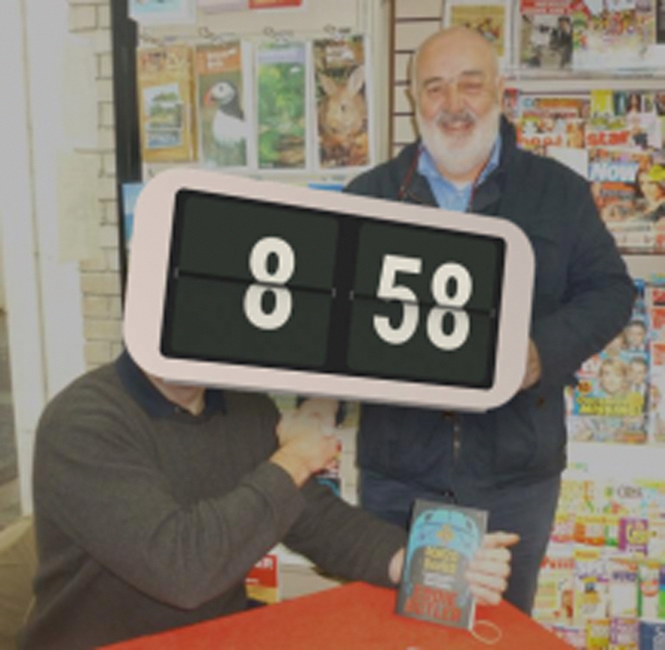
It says 8:58
